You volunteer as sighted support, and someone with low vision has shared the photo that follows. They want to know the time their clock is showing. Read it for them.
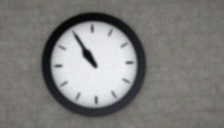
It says 10:55
